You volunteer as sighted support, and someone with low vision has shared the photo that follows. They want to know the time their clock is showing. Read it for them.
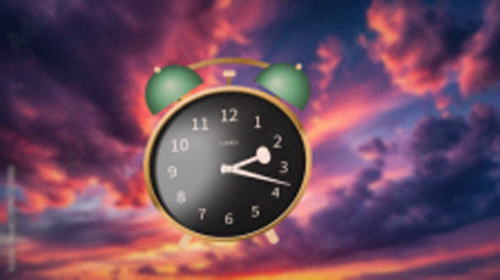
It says 2:18
